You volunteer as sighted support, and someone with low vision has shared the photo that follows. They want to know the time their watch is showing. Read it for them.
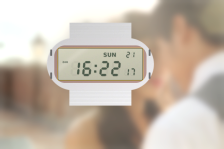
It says 16:22:17
